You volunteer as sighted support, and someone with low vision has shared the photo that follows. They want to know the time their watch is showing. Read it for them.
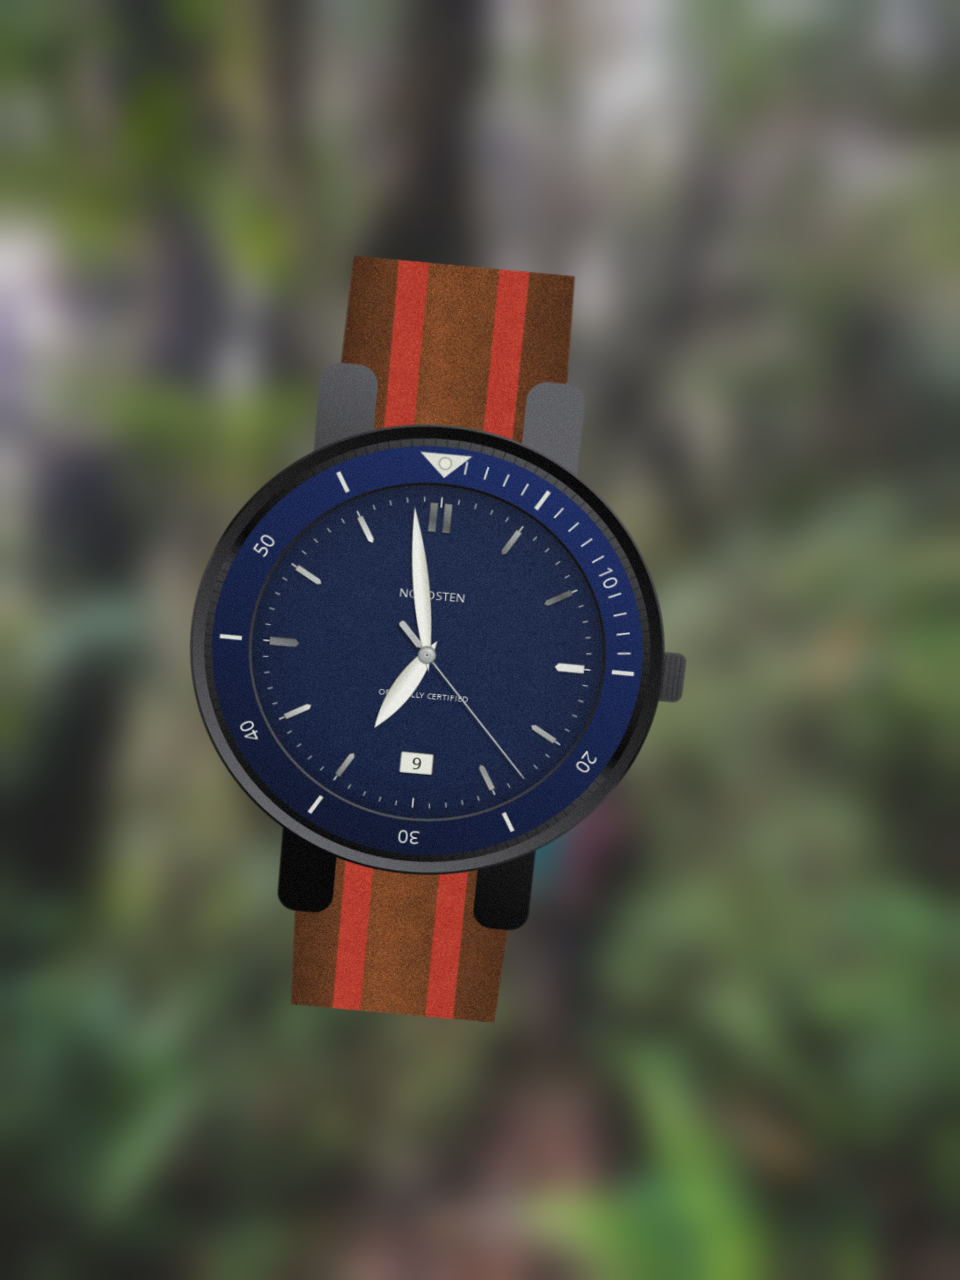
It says 6:58:23
